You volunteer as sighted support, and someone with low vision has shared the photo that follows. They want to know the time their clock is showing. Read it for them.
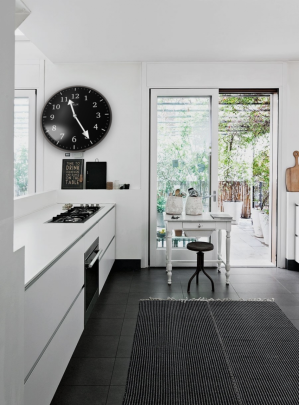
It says 11:25
